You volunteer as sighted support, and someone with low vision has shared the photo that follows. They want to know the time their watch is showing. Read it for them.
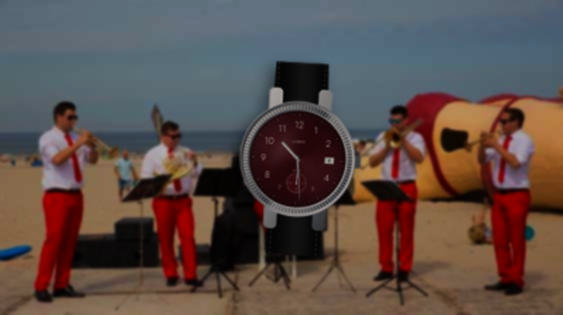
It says 10:29
